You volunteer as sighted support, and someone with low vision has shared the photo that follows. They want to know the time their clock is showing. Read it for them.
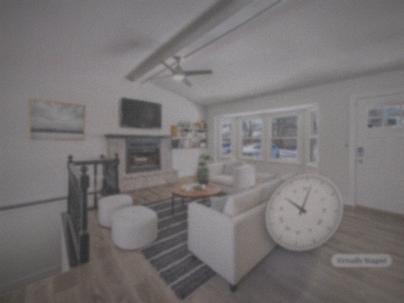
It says 10:02
